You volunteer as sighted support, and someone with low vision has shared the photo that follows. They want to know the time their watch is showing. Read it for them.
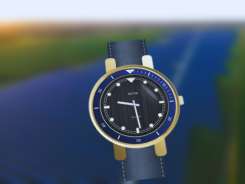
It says 9:29
